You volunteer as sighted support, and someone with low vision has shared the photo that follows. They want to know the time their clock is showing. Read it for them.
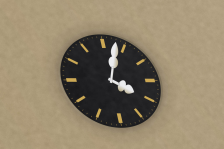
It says 4:03
